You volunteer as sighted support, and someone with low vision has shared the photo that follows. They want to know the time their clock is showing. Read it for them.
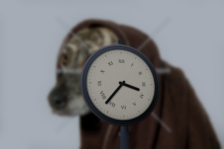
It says 3:37
